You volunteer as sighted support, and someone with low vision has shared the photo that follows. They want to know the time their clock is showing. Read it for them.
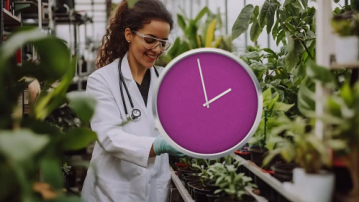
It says 1:58
